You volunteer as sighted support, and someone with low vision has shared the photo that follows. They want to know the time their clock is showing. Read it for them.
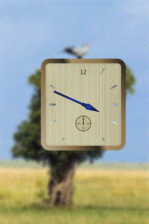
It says 3:49
